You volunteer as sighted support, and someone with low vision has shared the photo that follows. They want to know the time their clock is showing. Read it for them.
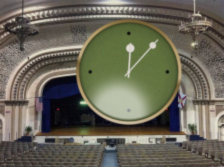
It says 12:07
